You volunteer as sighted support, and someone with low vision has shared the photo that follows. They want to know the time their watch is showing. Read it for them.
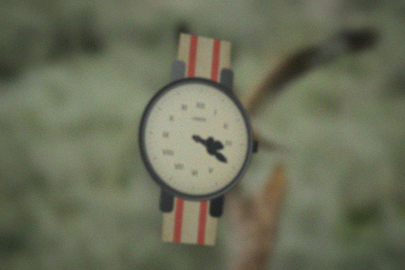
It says 3:20
